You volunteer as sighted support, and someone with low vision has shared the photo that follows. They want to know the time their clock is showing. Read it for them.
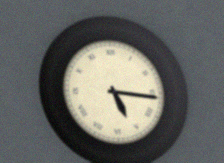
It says 5:16
